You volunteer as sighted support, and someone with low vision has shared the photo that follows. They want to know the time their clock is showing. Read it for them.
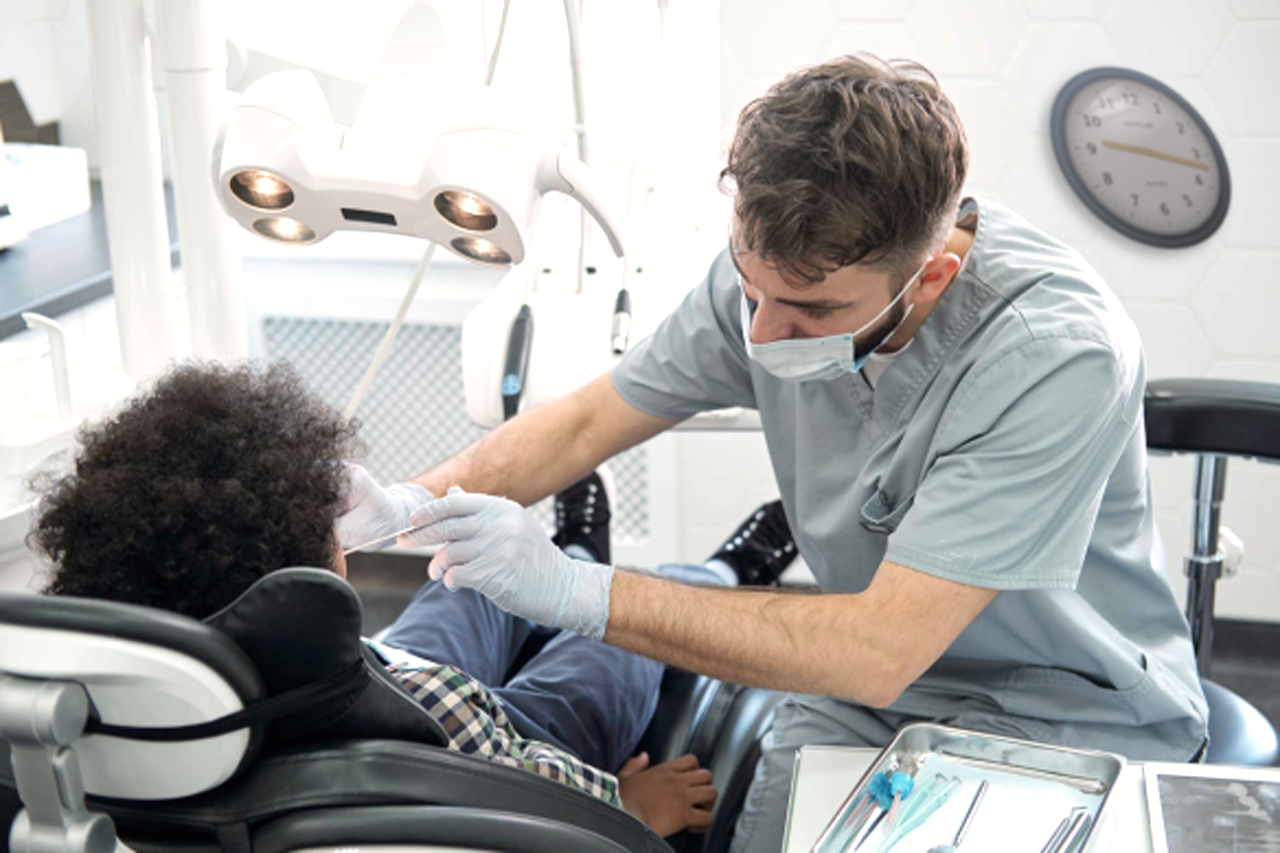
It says 9:17
